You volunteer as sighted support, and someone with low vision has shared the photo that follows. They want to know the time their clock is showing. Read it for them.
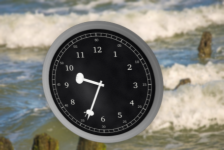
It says 9:34
